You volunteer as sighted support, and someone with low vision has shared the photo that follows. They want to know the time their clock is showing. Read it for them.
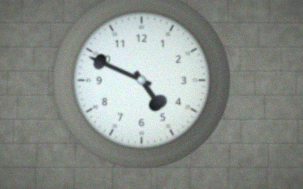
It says 4:49
